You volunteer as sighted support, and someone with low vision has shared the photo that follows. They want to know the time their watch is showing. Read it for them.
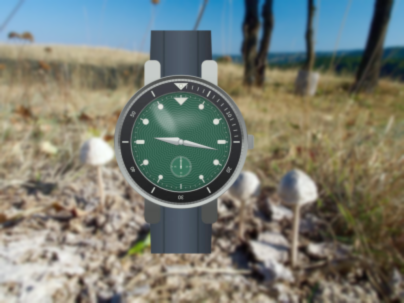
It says 9:17
